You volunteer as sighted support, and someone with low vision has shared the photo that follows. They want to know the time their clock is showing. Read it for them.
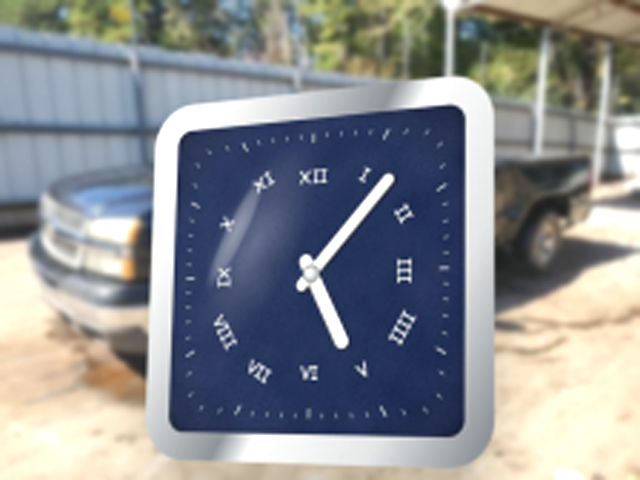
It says 5:07
